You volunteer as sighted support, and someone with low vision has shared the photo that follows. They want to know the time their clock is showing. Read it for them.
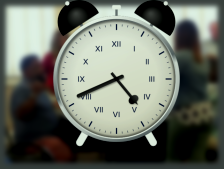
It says 4:41
